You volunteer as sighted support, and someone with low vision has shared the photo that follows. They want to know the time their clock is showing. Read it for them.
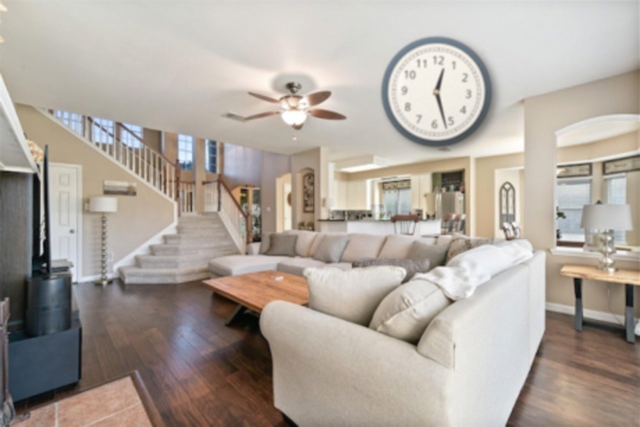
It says 12:27
